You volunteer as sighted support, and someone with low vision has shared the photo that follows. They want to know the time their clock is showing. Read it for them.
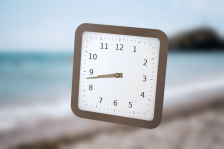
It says 8:43
